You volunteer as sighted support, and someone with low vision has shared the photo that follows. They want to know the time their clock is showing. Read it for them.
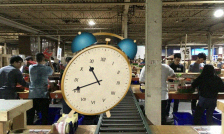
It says 10:41
